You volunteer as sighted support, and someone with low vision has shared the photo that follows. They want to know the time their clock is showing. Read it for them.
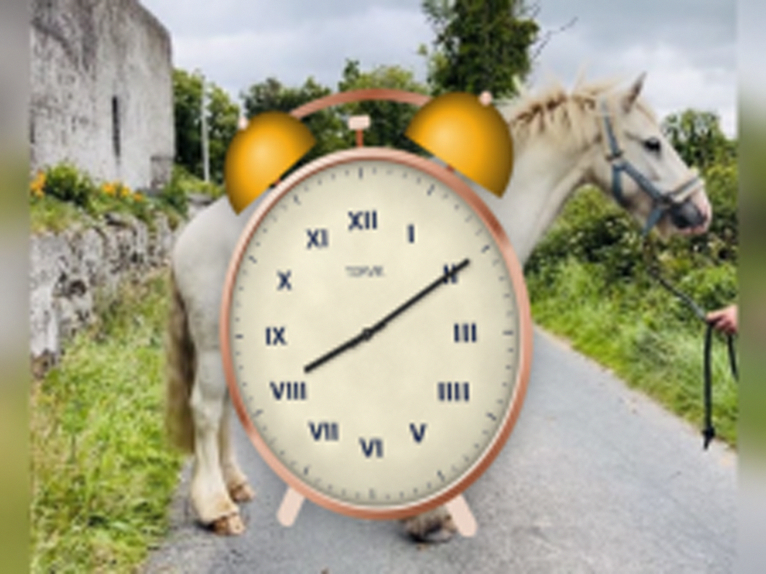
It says 8:10
